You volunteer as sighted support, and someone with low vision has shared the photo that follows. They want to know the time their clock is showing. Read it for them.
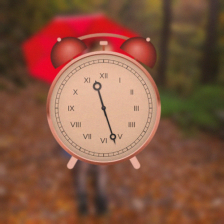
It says 11:27
